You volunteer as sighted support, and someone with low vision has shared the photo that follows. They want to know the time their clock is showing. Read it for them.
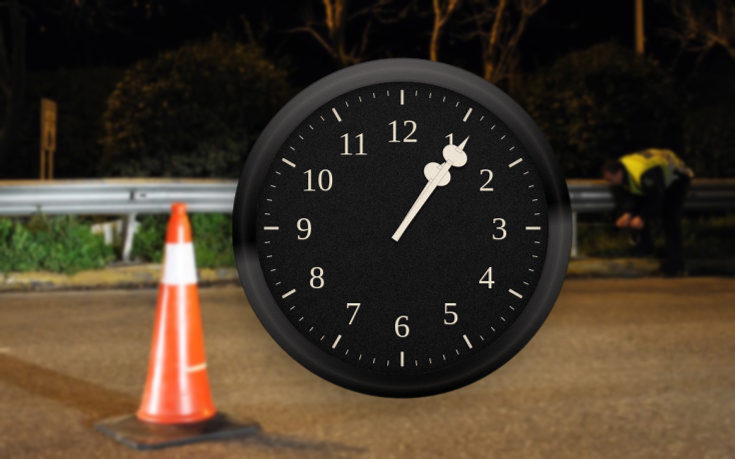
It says 1:06
